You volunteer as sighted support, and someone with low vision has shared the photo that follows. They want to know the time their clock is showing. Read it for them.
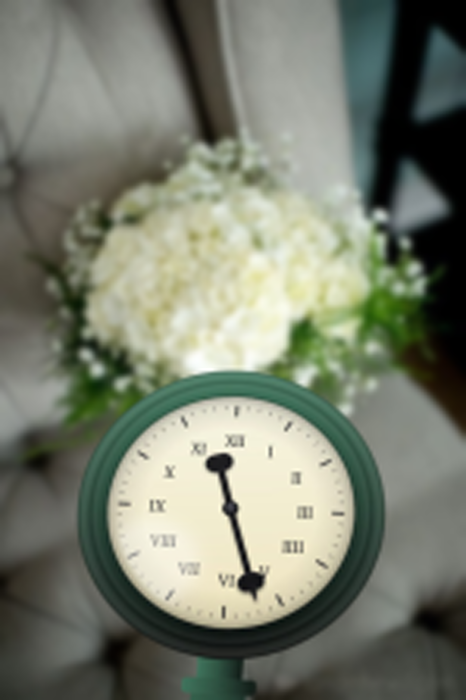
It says 11:27
